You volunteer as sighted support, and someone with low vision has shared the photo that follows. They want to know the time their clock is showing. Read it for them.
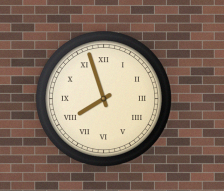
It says 7:57
